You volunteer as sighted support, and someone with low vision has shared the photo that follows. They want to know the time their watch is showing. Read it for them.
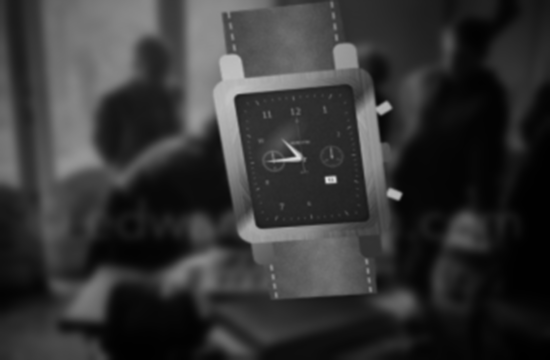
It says 10:45
